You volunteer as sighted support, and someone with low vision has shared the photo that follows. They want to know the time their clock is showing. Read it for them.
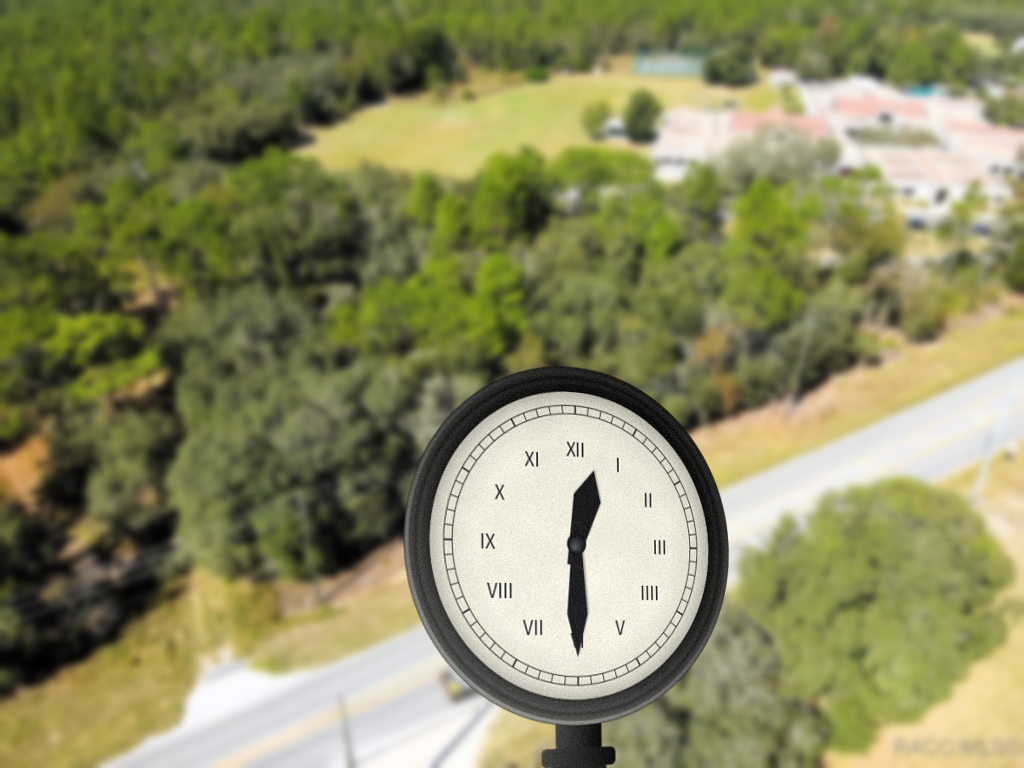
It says 12:30
